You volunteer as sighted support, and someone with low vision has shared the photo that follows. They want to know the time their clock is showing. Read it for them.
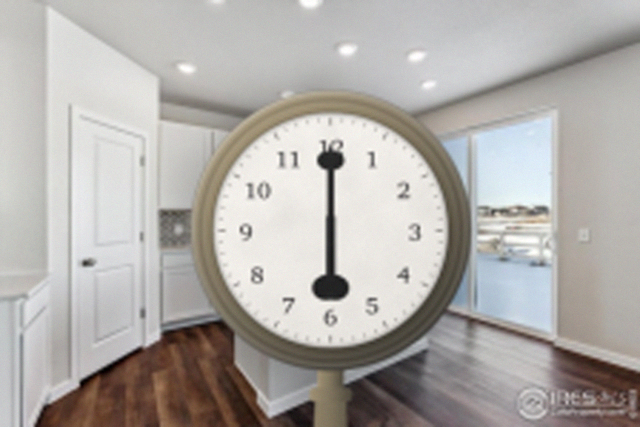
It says 6:00
